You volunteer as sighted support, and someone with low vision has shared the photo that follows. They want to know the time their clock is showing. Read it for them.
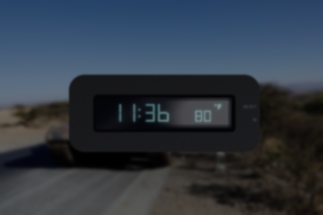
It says 11:36
